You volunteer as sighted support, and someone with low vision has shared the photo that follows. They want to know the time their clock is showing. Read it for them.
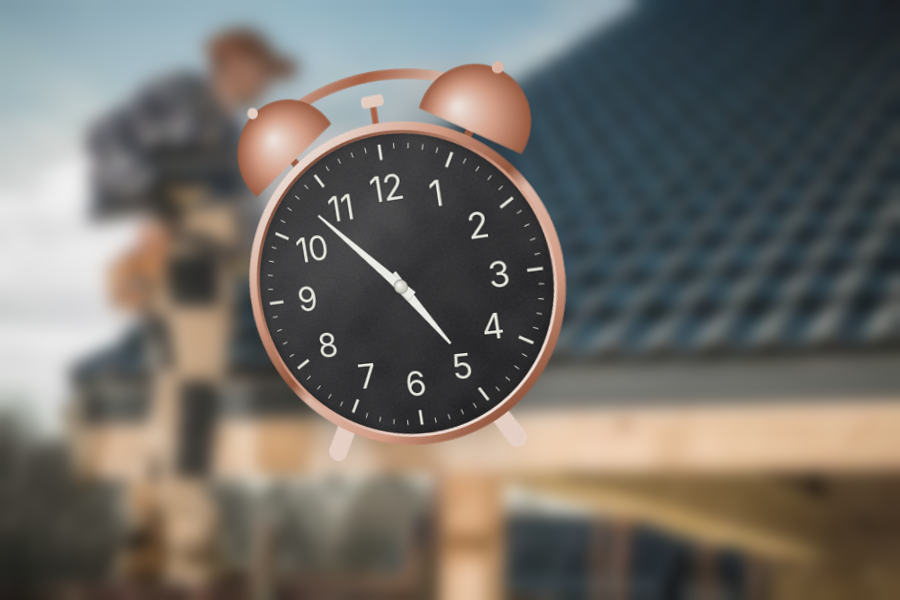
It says 4:53
